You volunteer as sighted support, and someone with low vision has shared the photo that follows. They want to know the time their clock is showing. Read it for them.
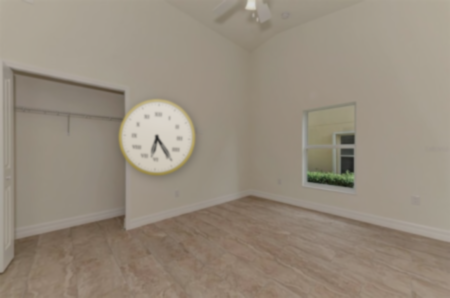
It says 6:24
